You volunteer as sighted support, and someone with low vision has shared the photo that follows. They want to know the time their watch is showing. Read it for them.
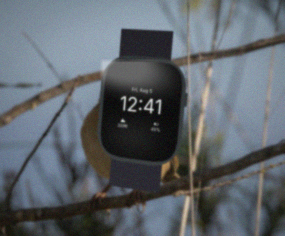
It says 12:41
